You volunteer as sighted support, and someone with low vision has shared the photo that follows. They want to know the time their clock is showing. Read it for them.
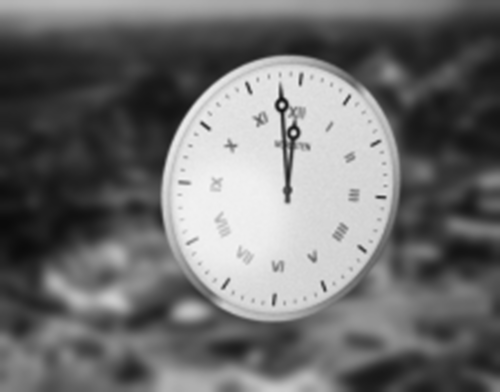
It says 11:58
